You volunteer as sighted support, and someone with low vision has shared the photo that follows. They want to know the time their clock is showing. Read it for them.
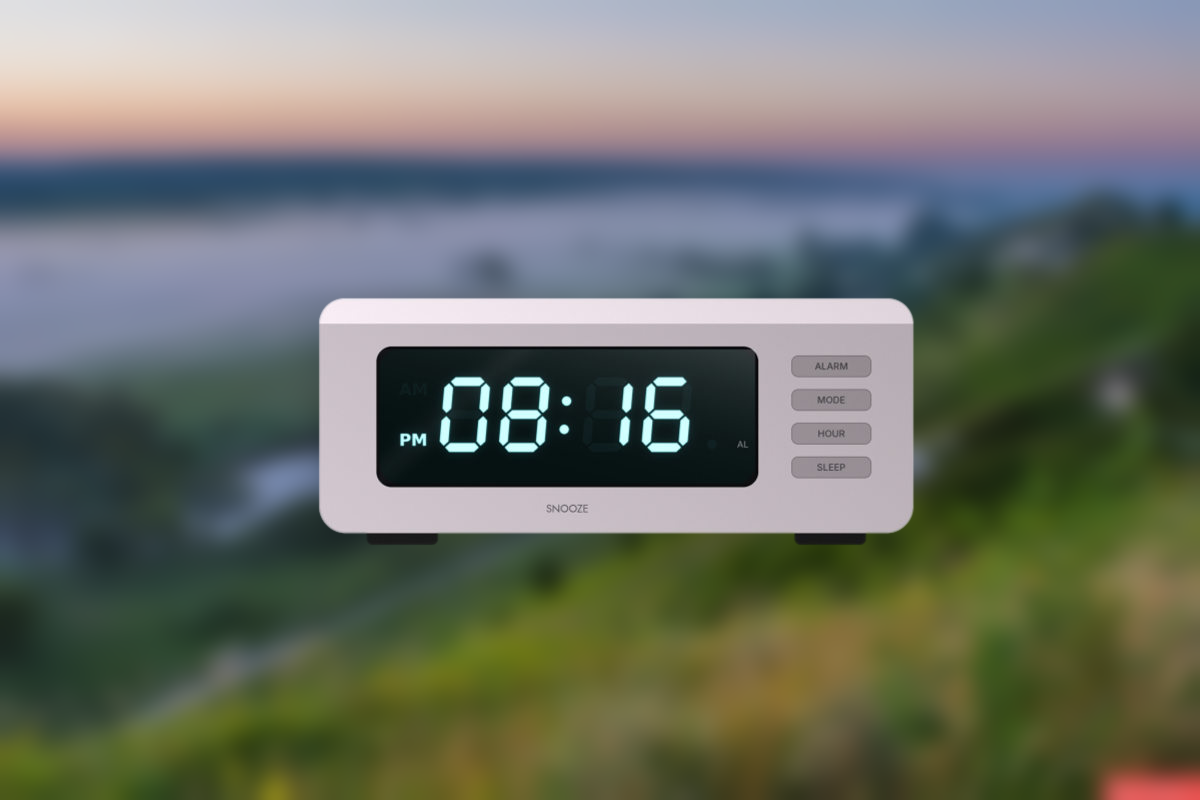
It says 8:16
